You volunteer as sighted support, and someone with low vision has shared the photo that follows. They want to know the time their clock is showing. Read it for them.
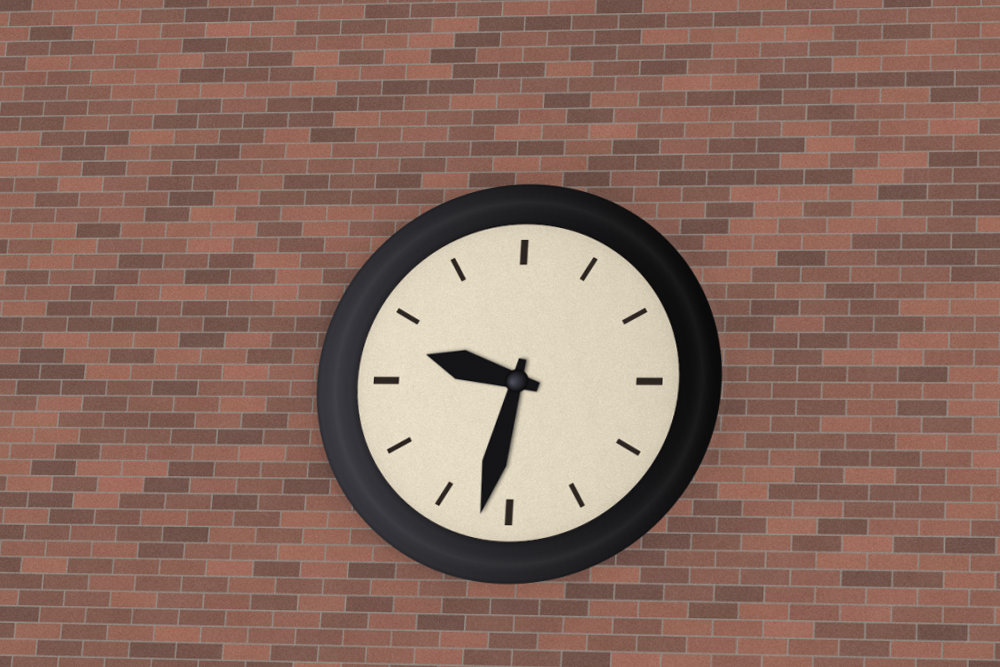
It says 9:32
